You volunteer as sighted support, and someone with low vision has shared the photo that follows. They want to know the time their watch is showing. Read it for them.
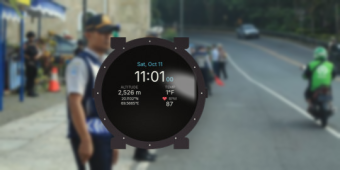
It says 11:01
